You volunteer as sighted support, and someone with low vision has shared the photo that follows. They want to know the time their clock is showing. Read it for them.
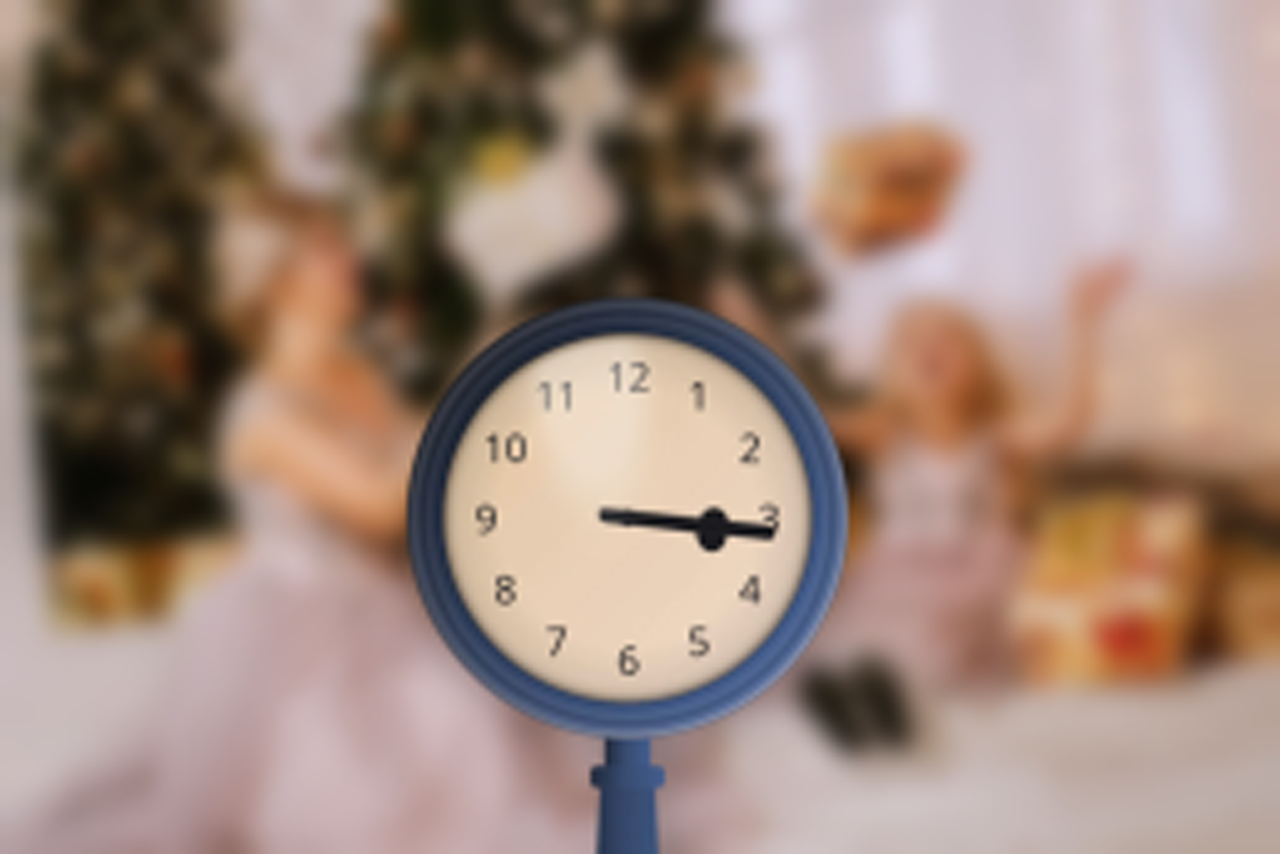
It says 3:16
